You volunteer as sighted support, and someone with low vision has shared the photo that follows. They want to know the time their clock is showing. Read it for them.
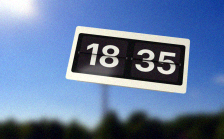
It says 18:35
